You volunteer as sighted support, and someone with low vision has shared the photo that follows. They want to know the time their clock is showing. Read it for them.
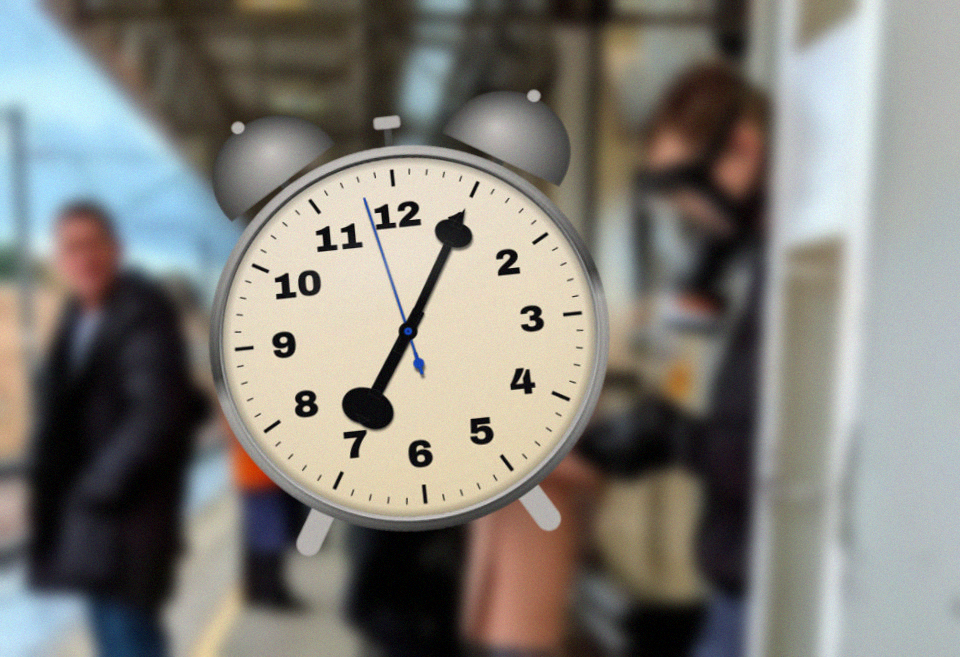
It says 7:04:58
